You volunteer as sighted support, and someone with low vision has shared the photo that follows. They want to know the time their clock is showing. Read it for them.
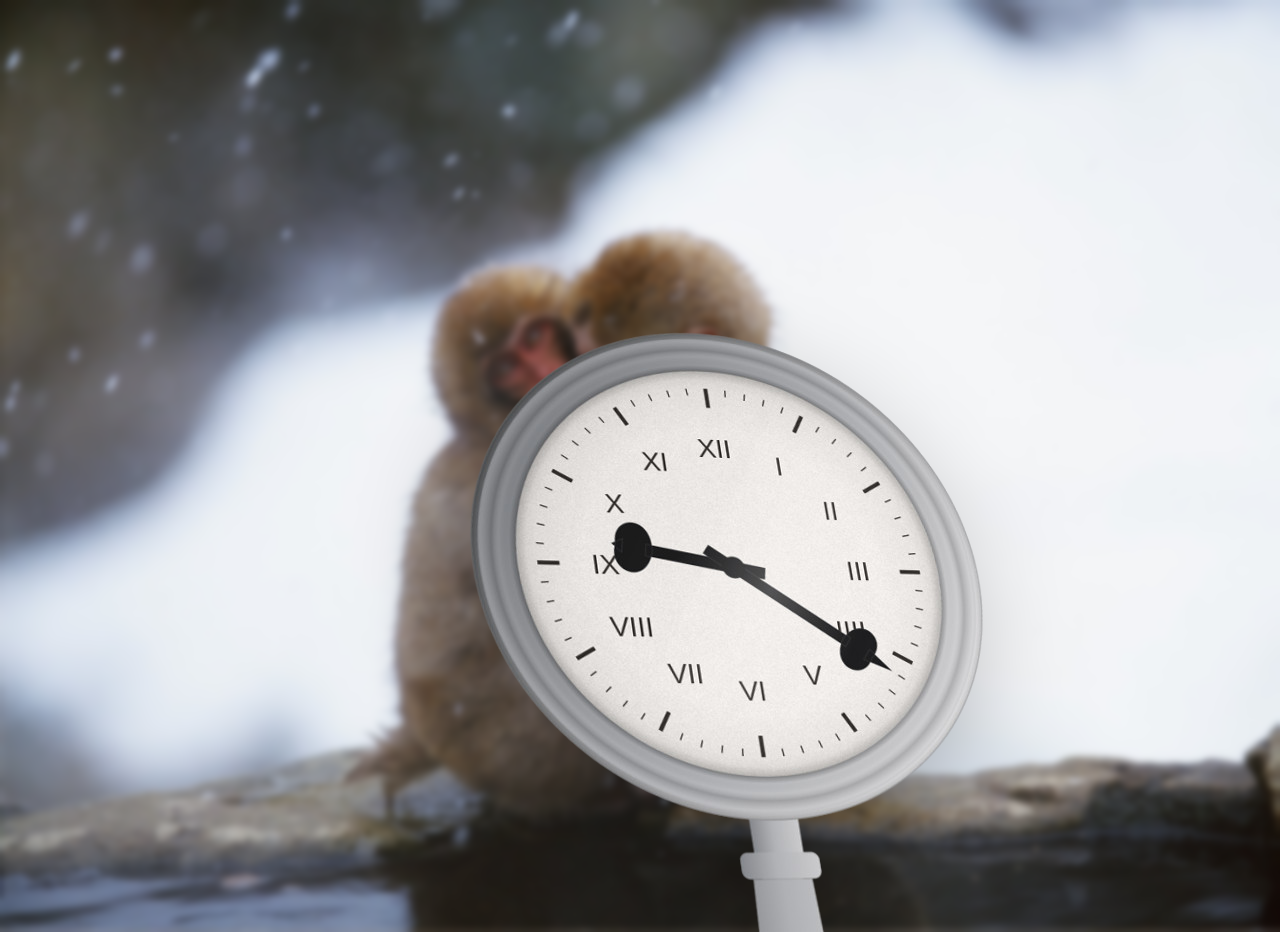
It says 9:21
